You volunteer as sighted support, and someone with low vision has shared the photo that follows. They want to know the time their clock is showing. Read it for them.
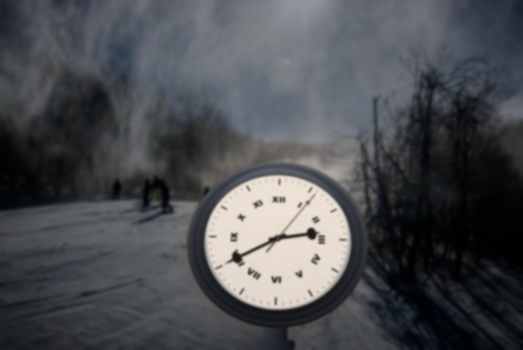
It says 2:40:06
